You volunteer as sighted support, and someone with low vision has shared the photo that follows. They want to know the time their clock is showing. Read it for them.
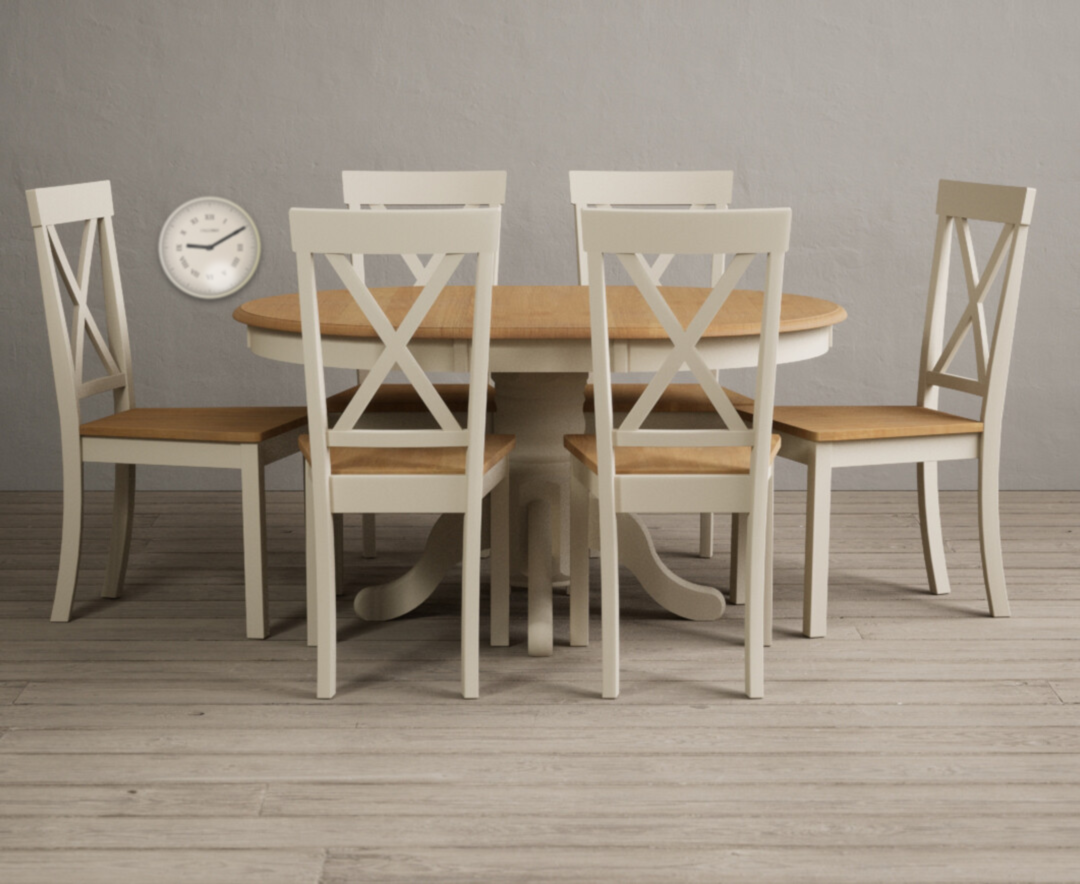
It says 9:10
